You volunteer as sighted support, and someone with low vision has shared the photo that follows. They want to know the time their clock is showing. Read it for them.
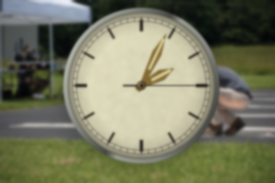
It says 2:04:15
